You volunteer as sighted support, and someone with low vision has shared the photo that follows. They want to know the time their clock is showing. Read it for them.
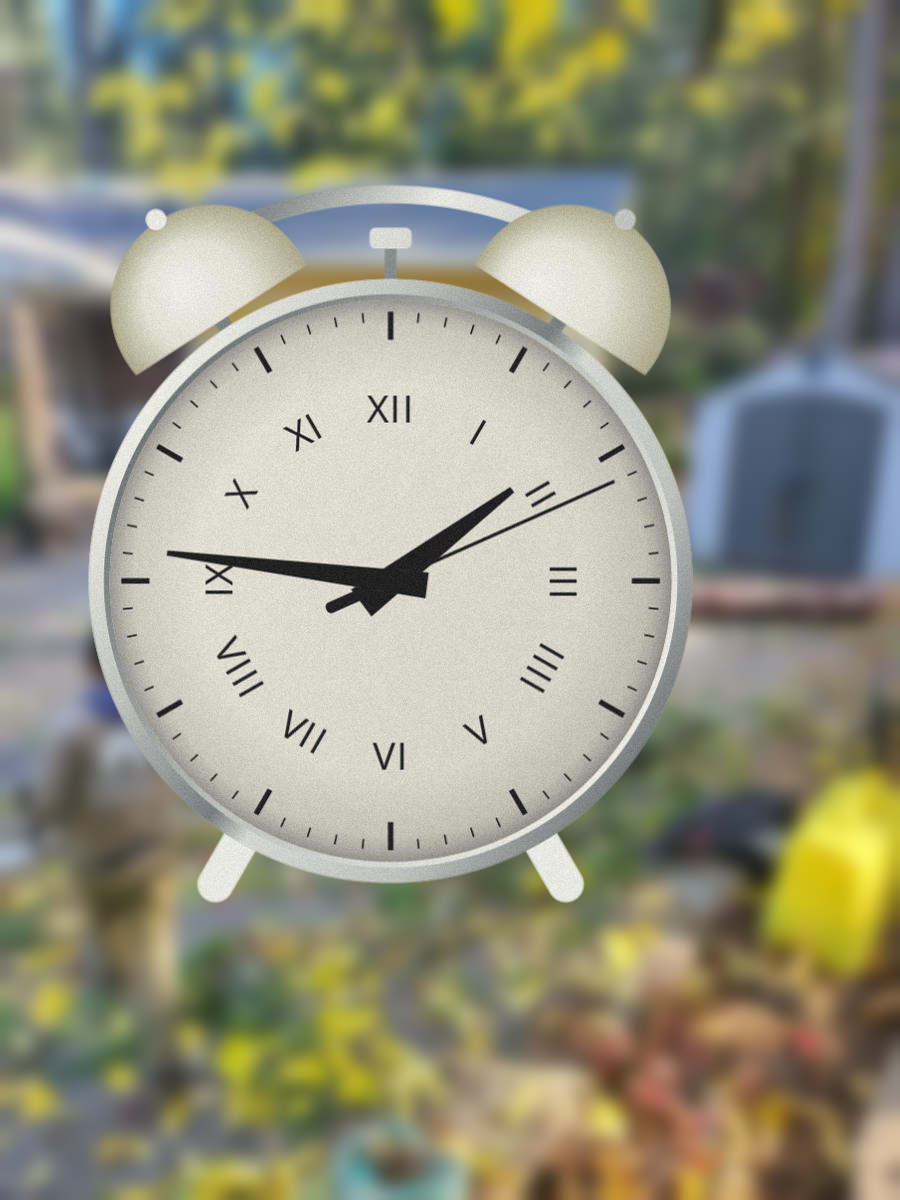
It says 1:46:11
